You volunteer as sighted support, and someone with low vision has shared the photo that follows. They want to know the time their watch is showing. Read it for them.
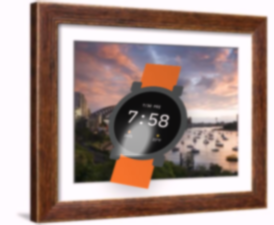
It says 7:58
